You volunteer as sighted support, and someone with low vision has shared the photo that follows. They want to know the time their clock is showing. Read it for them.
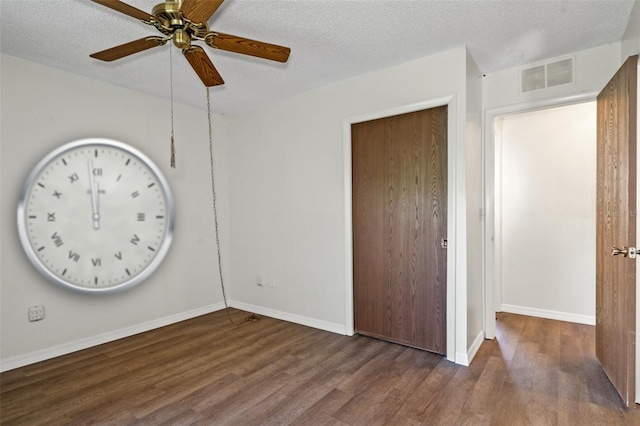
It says 11:59
